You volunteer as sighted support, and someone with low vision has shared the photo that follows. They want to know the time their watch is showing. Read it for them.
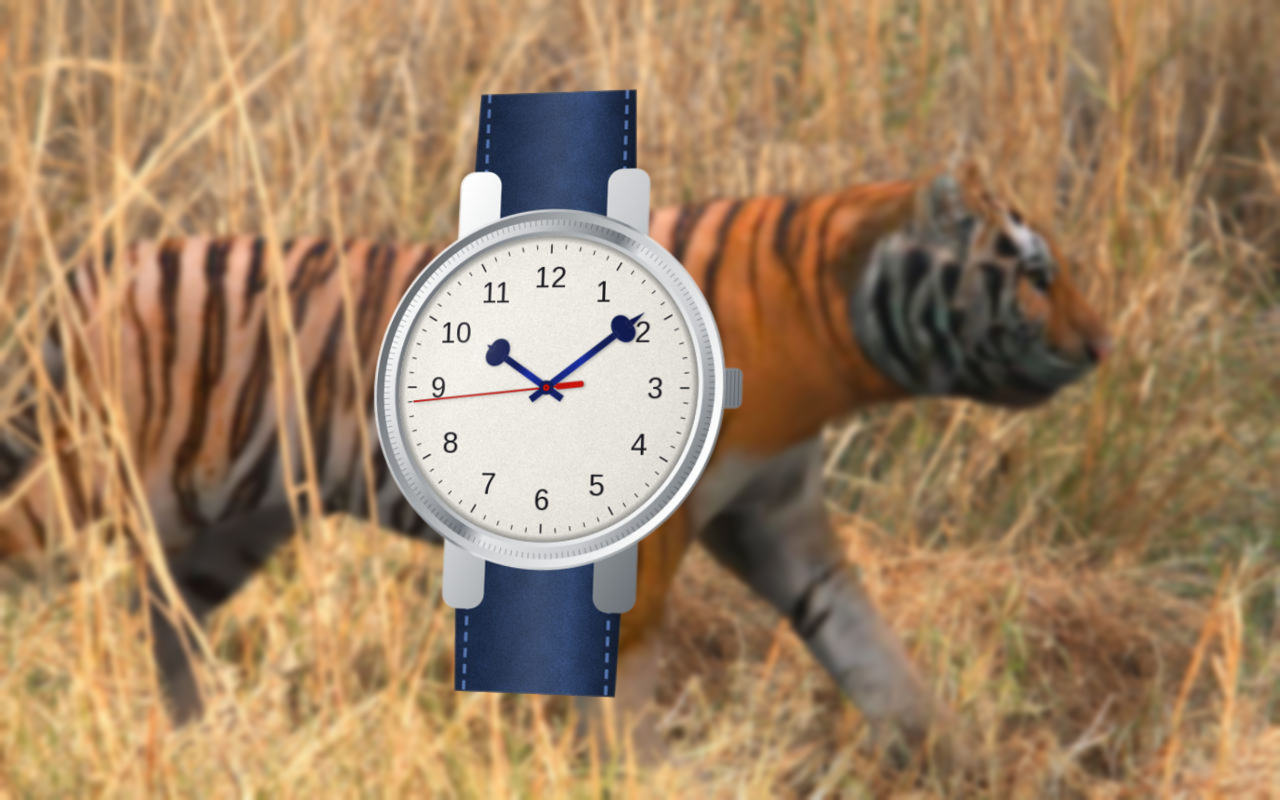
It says 10:08:44
